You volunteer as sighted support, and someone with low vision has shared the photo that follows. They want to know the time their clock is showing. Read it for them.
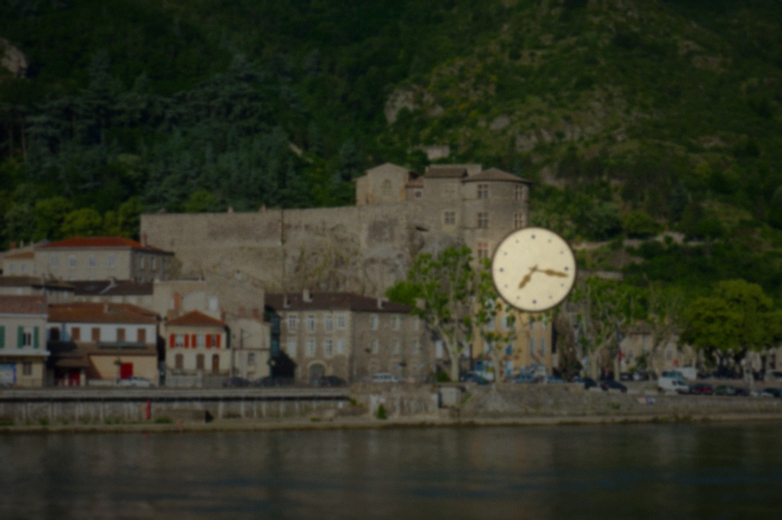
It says 7:17
